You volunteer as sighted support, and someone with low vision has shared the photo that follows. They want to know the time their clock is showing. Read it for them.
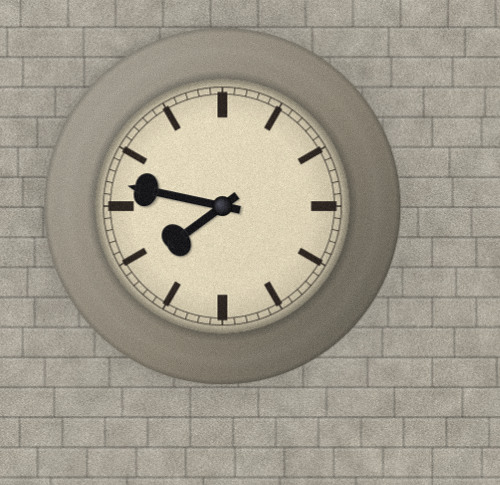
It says 7:47
